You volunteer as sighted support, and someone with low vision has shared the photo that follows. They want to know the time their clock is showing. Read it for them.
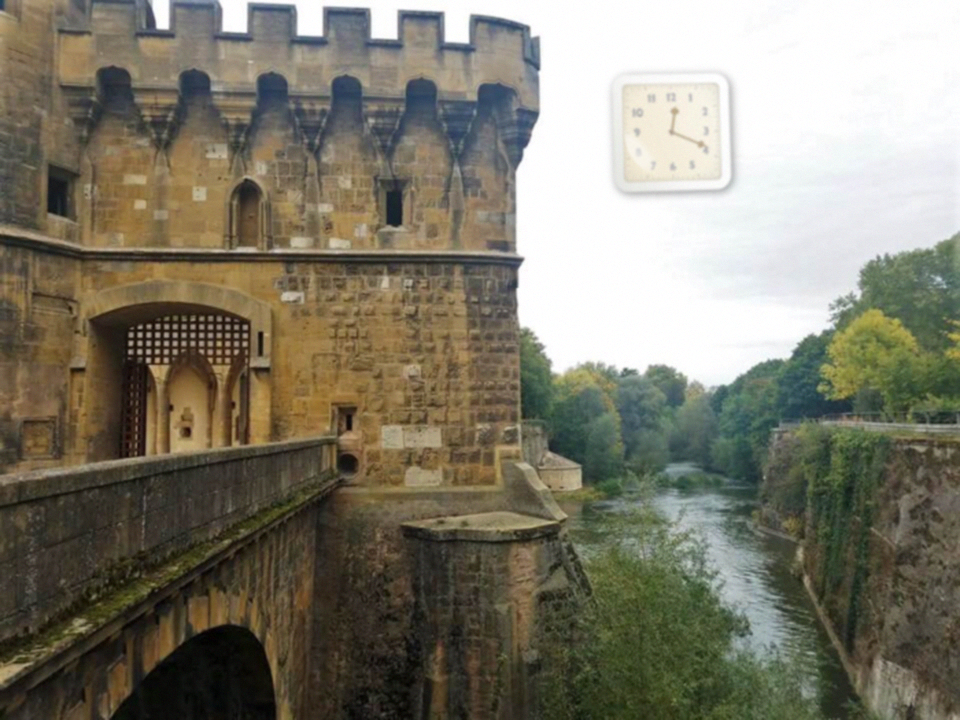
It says 12:19
